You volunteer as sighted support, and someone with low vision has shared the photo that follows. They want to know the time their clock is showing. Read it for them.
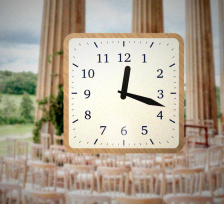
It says 12:18
